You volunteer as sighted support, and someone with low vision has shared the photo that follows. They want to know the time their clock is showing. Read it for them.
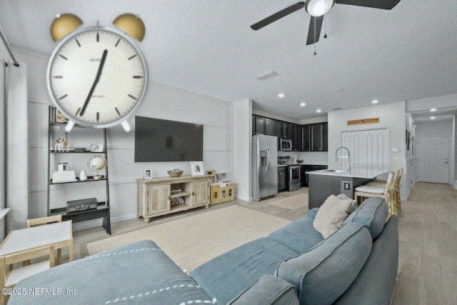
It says 12:34
